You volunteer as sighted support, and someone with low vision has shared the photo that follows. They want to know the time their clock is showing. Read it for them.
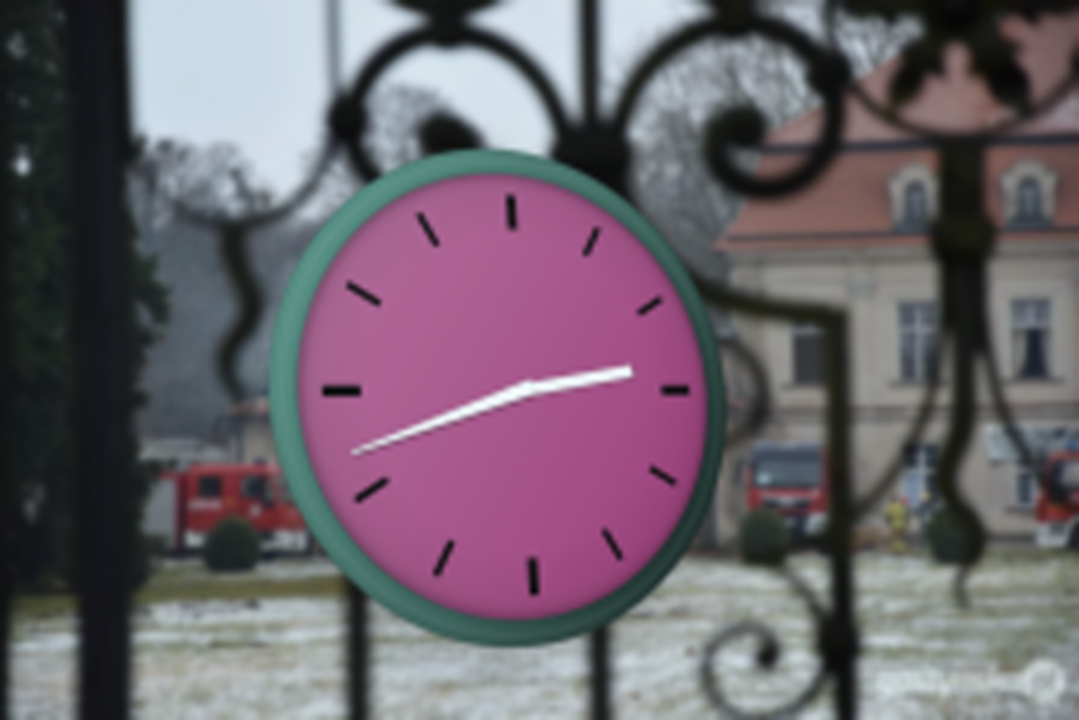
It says 2:42
